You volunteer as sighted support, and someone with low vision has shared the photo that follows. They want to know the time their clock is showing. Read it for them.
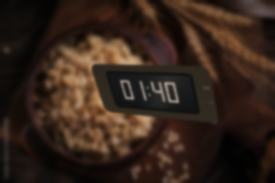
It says 1:40
